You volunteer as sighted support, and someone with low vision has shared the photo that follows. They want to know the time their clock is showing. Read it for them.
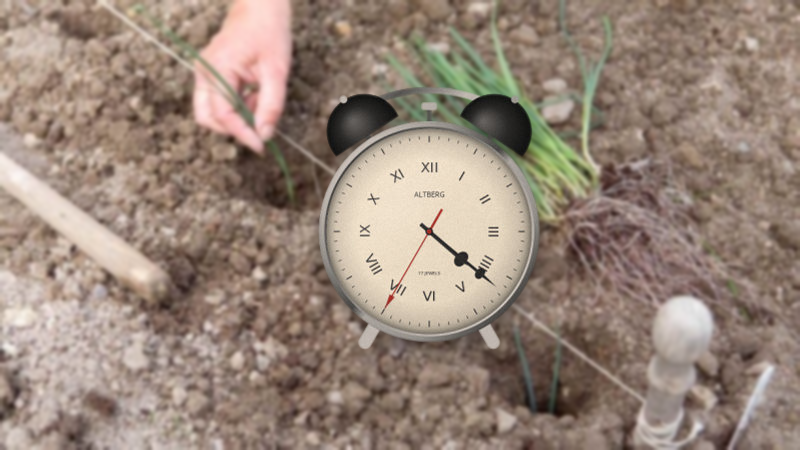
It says 4:21:35
